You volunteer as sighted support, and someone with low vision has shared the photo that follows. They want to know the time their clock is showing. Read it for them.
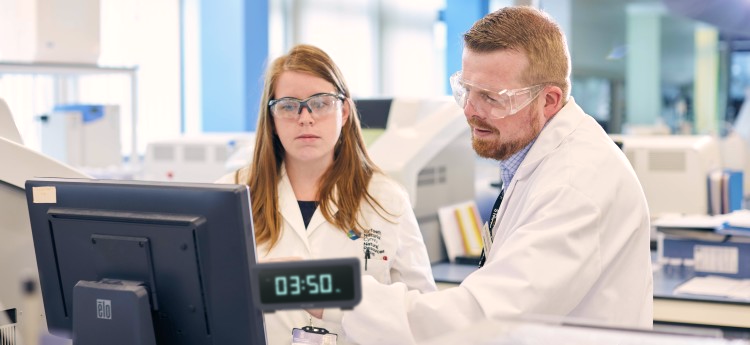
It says 3:50
